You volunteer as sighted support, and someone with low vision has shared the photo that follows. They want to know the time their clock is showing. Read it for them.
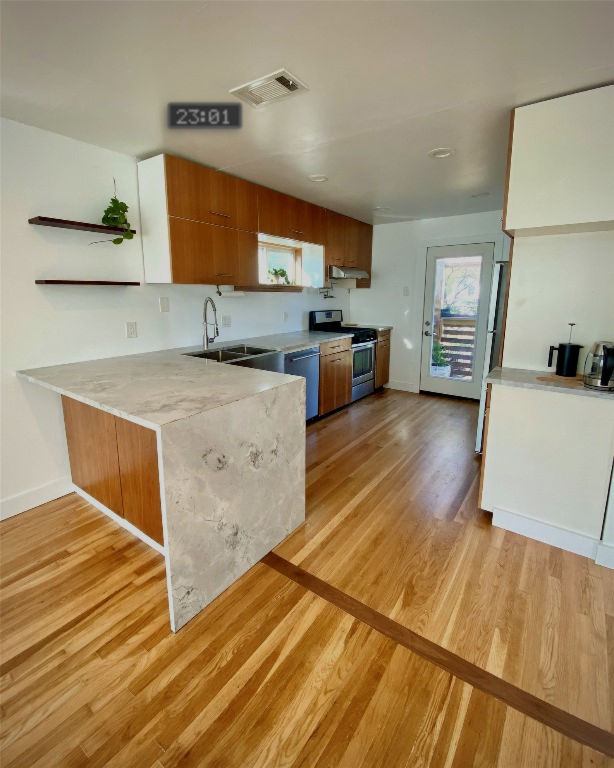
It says 23:01
